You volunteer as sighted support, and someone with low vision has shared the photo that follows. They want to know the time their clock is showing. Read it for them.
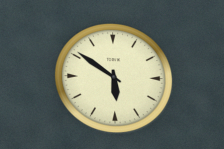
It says 5:51
